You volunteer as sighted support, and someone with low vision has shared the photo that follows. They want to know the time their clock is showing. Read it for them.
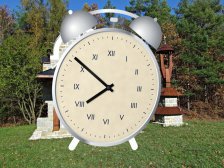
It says 7:51
